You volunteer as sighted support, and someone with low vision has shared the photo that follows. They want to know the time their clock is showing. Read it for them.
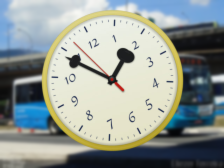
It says 1:53:57
